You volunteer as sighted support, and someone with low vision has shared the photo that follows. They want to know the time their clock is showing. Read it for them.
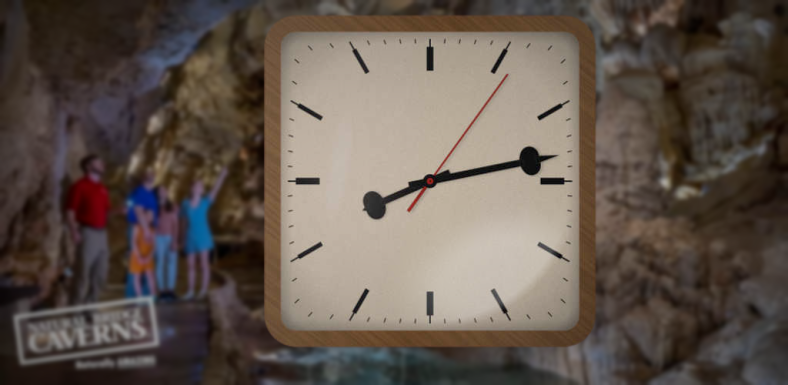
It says 8:13:06
